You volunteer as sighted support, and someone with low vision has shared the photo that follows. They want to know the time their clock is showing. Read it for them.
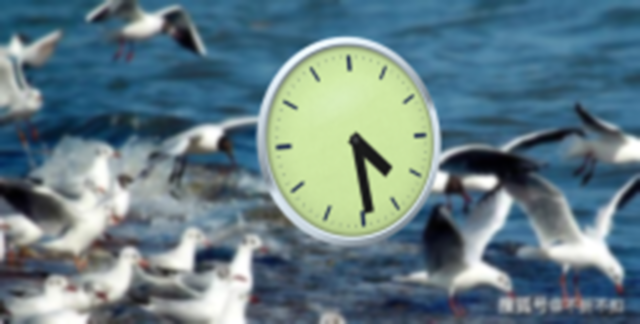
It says 4:29
